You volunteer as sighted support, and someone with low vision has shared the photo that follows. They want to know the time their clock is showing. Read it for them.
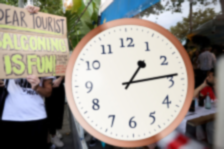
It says 1:14
